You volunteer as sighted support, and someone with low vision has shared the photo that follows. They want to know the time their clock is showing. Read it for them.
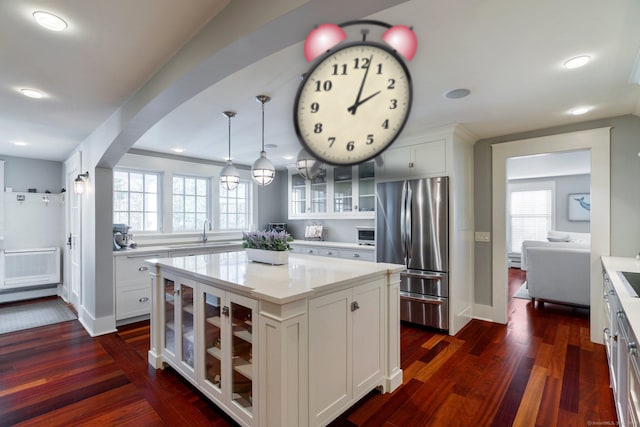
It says 2:02
